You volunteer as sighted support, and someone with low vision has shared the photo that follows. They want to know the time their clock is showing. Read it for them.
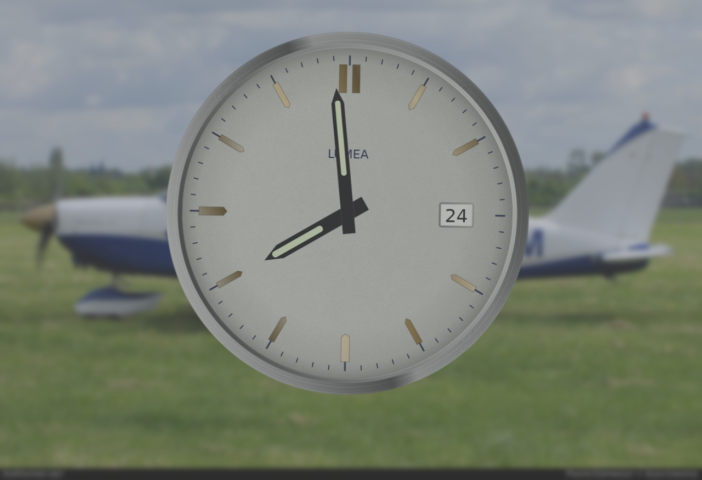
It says 7:59
